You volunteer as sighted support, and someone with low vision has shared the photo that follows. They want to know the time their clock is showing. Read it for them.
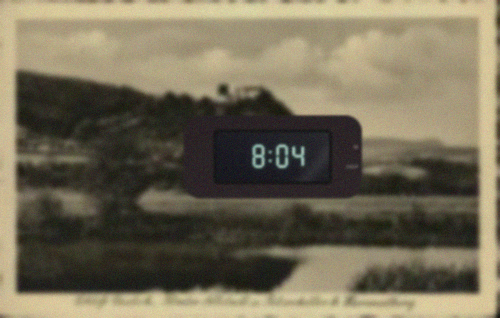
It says 8:04
